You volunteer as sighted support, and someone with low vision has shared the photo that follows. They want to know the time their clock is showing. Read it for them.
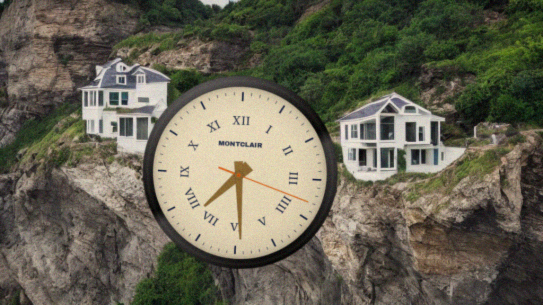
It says 7:29:18
